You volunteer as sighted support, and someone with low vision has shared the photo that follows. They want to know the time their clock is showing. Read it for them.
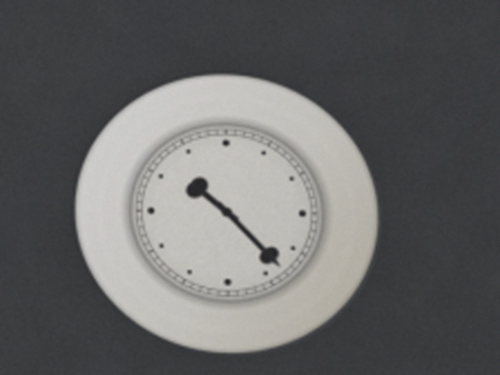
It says 10:23
